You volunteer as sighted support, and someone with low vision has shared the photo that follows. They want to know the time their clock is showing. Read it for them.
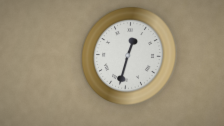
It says 12:32
